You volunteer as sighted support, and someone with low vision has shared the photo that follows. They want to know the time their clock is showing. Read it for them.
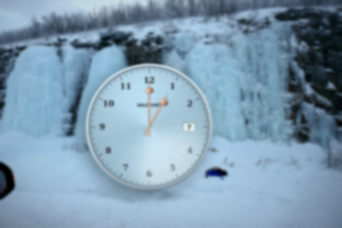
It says 1:00
